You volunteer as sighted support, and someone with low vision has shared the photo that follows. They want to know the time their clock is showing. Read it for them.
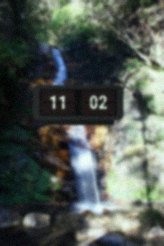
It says 11:02
